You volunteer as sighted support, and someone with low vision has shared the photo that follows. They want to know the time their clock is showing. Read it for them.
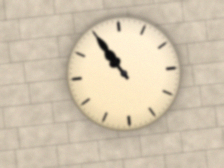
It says 10:55
